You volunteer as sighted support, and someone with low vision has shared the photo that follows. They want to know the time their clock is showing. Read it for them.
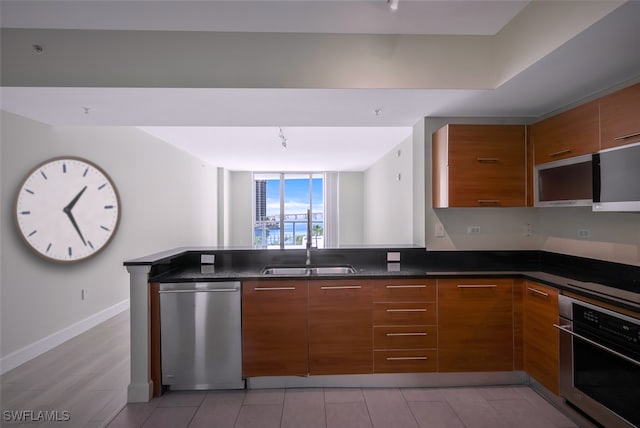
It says 1:26
